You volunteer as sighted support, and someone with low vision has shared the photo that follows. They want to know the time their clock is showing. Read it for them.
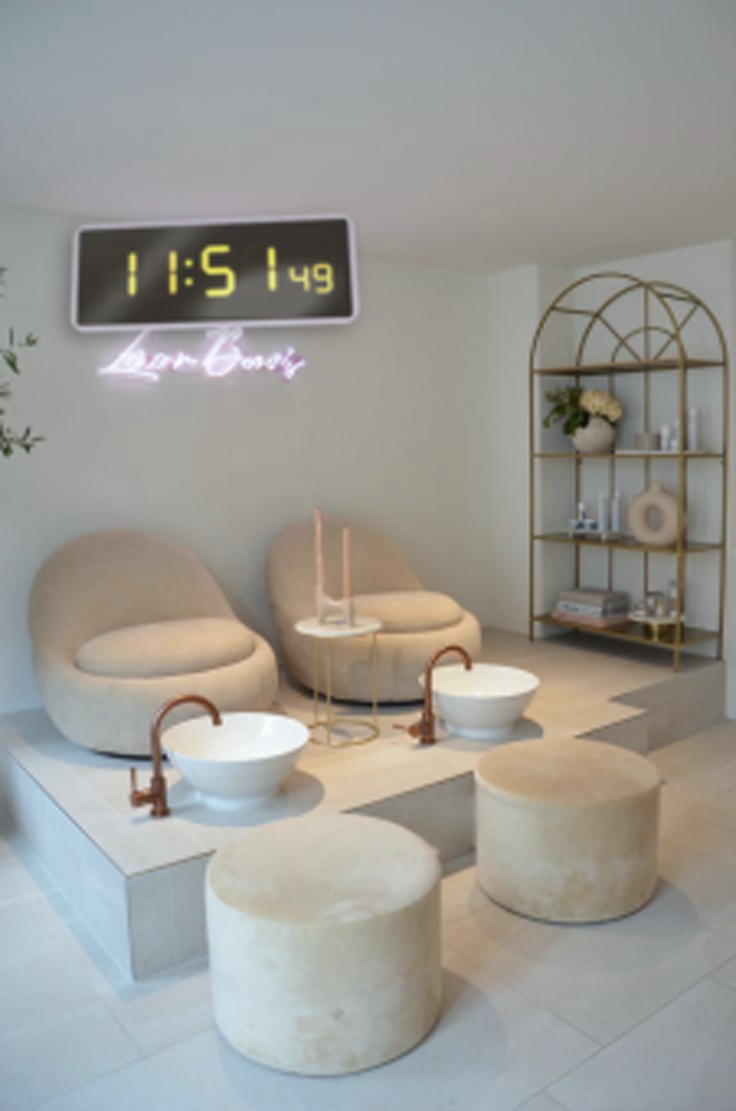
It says 11:51:49
